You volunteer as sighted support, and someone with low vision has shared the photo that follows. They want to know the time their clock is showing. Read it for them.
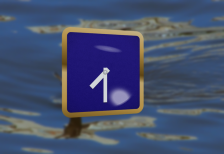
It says 7:30
